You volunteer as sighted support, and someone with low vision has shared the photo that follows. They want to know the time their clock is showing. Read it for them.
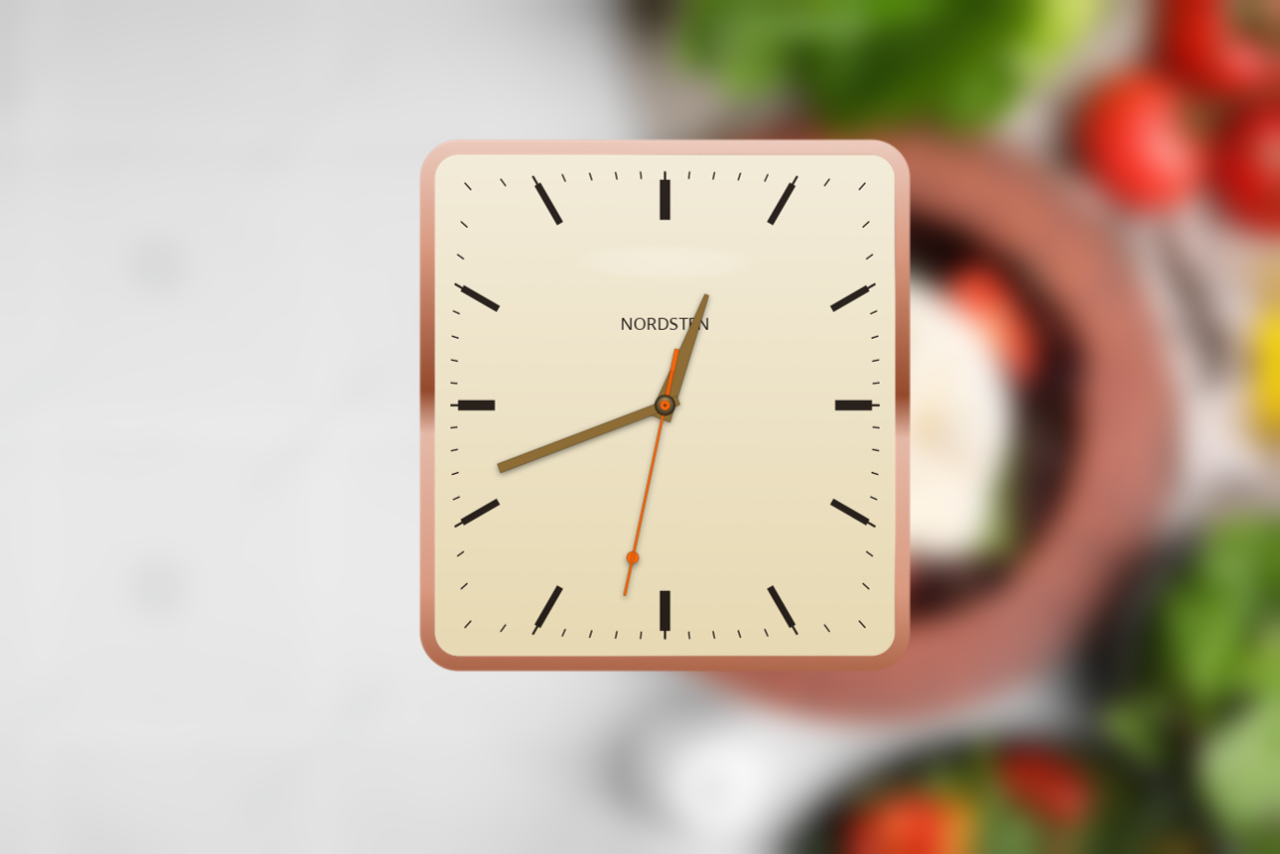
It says 12:41:32
